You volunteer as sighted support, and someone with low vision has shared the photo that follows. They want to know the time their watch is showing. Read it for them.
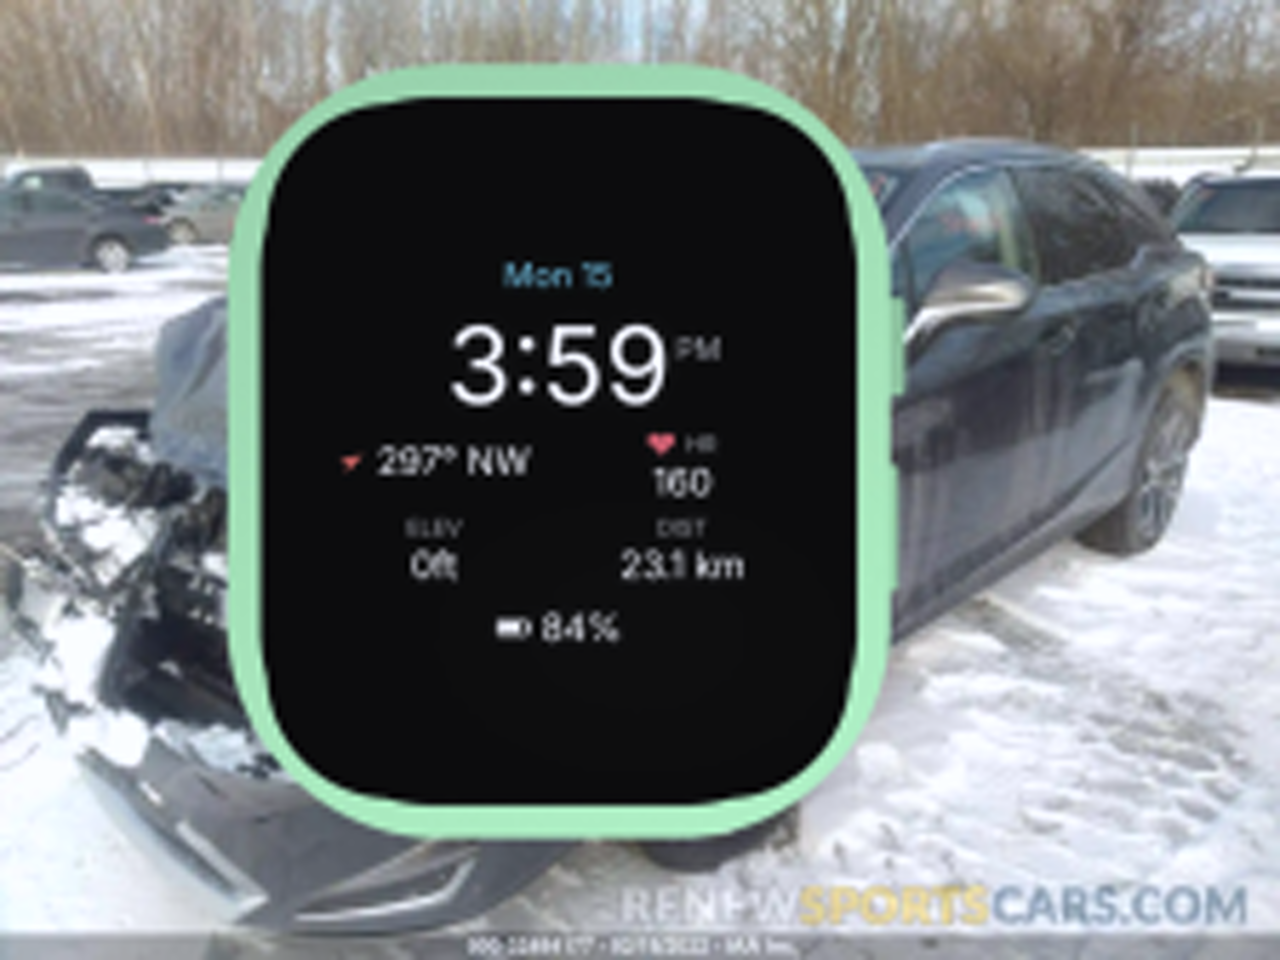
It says 3:59
